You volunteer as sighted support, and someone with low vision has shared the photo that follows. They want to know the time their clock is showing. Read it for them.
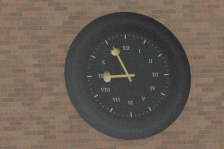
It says 8:56
